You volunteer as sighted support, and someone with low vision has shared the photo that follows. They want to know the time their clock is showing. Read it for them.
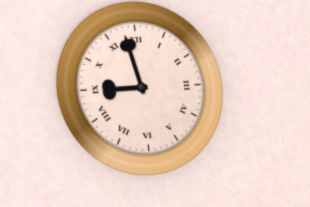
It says 8:58
